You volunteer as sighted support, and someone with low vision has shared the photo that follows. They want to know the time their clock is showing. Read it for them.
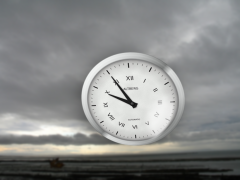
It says 9:55
